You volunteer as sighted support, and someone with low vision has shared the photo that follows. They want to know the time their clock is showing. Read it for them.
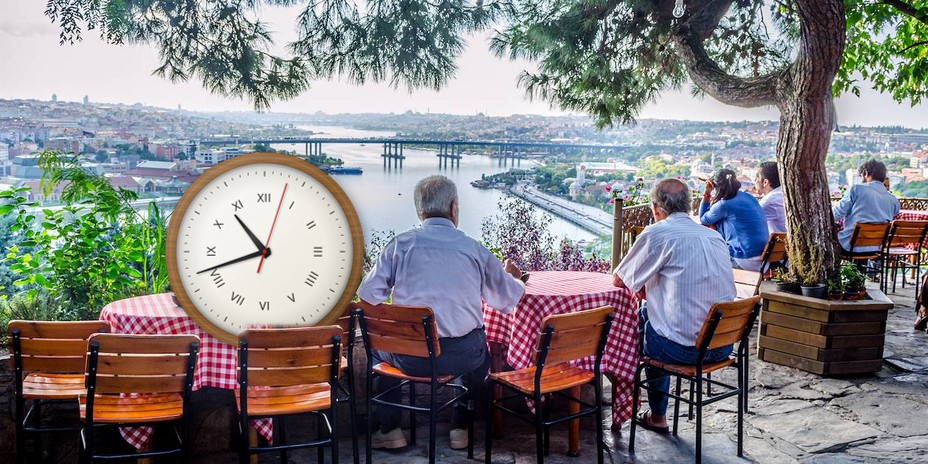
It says 10:42:03
